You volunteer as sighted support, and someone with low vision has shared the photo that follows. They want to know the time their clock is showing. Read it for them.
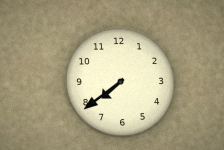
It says 7:39
